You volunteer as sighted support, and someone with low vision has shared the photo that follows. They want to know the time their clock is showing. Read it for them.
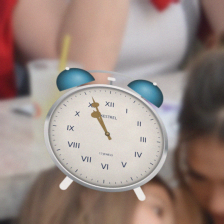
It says 10:56
